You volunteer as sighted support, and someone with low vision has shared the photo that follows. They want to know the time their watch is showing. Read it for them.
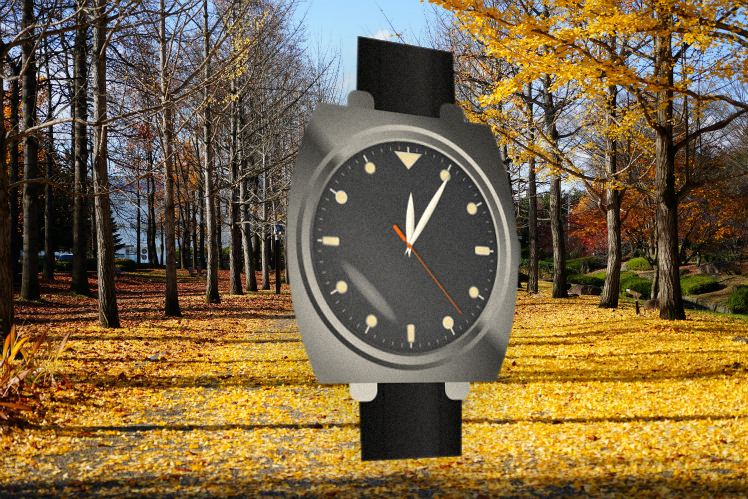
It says 12:05:23
